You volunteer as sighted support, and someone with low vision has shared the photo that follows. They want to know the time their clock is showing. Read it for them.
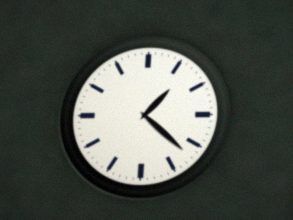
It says 1:22
